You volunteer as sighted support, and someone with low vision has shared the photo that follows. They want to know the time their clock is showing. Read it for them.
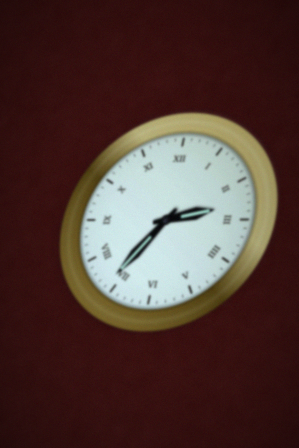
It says 2:36
